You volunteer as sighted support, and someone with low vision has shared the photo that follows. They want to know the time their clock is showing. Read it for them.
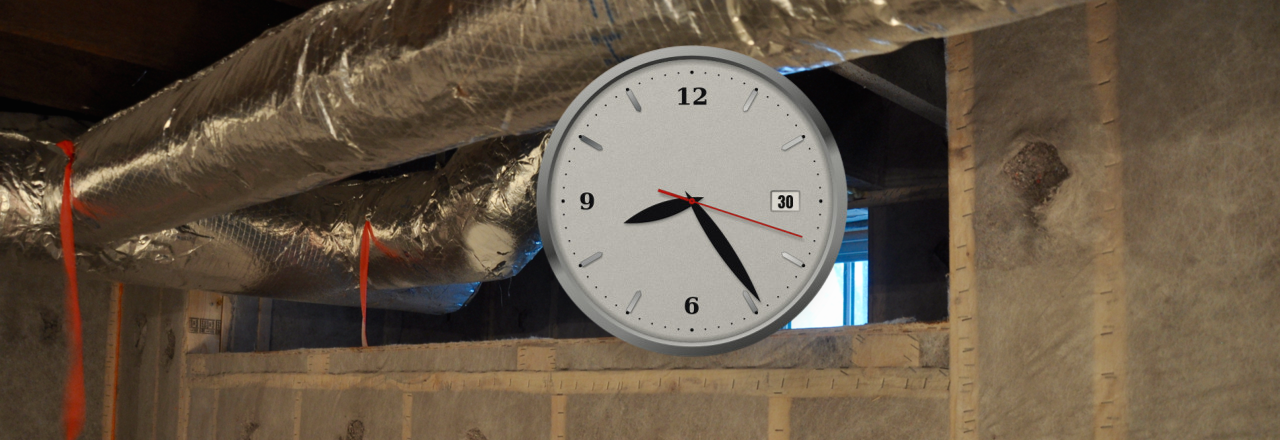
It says 8:24:18
